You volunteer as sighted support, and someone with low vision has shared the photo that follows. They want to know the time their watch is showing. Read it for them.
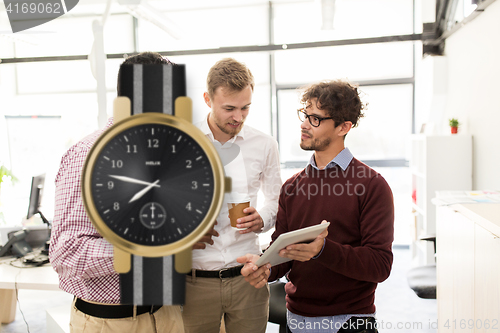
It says 7:47
